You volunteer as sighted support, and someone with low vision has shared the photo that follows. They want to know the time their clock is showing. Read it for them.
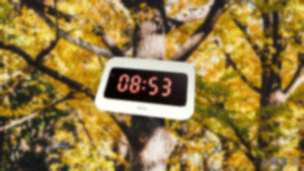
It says 8:53
